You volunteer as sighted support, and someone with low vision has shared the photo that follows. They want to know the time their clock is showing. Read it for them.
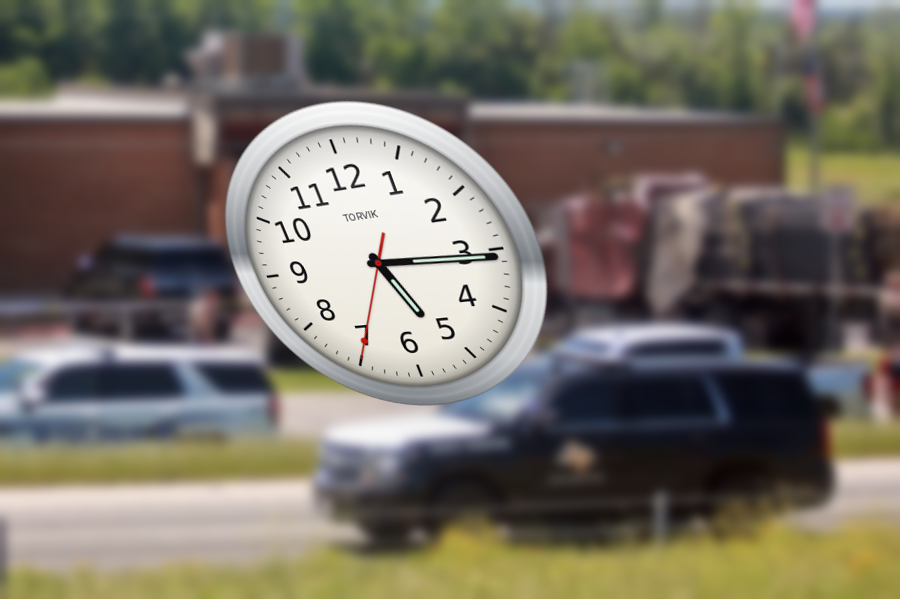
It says 5:15:35
